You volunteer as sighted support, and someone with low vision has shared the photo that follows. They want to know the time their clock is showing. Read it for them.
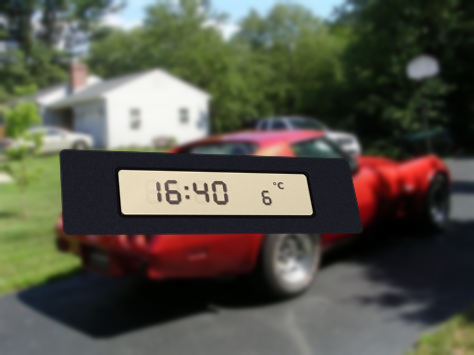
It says 16:40
